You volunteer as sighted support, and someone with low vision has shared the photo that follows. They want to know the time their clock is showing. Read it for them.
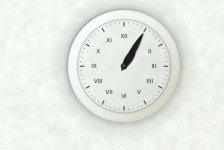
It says 1:05
